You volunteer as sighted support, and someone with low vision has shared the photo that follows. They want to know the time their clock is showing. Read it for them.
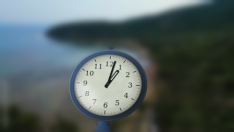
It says 1:02
